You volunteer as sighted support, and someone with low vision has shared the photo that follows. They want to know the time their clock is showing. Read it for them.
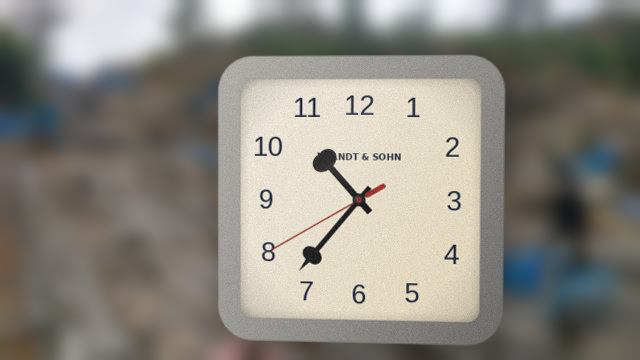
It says 10:36:40
